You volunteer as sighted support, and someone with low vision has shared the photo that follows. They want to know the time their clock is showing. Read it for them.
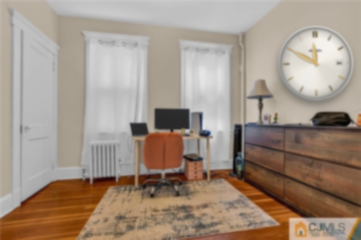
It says 11:50
